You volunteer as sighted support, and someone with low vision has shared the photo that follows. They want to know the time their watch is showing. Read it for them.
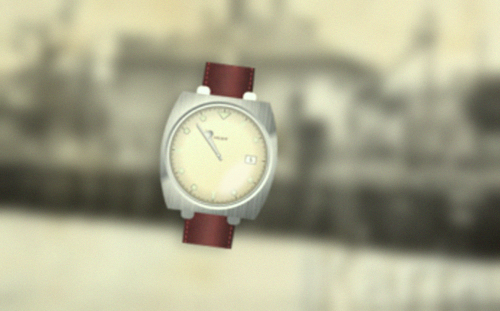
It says 10:53
